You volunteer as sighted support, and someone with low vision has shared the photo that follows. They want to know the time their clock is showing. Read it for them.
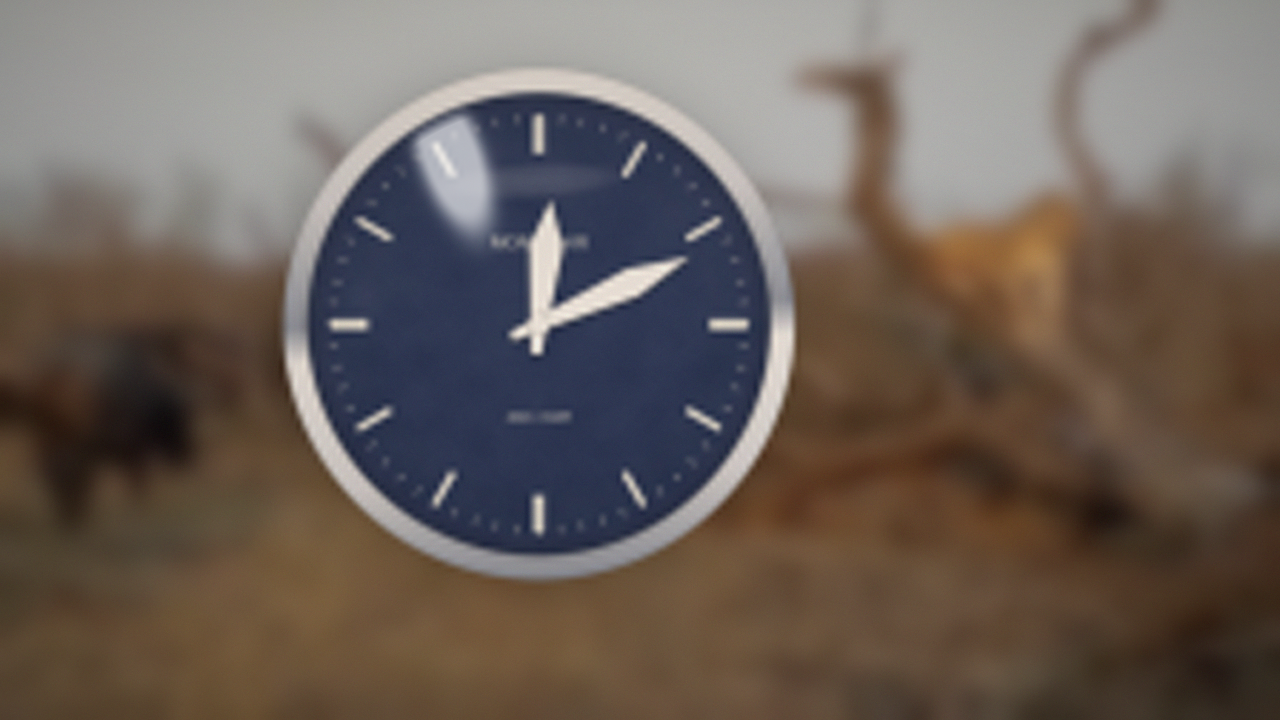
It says 12:11
